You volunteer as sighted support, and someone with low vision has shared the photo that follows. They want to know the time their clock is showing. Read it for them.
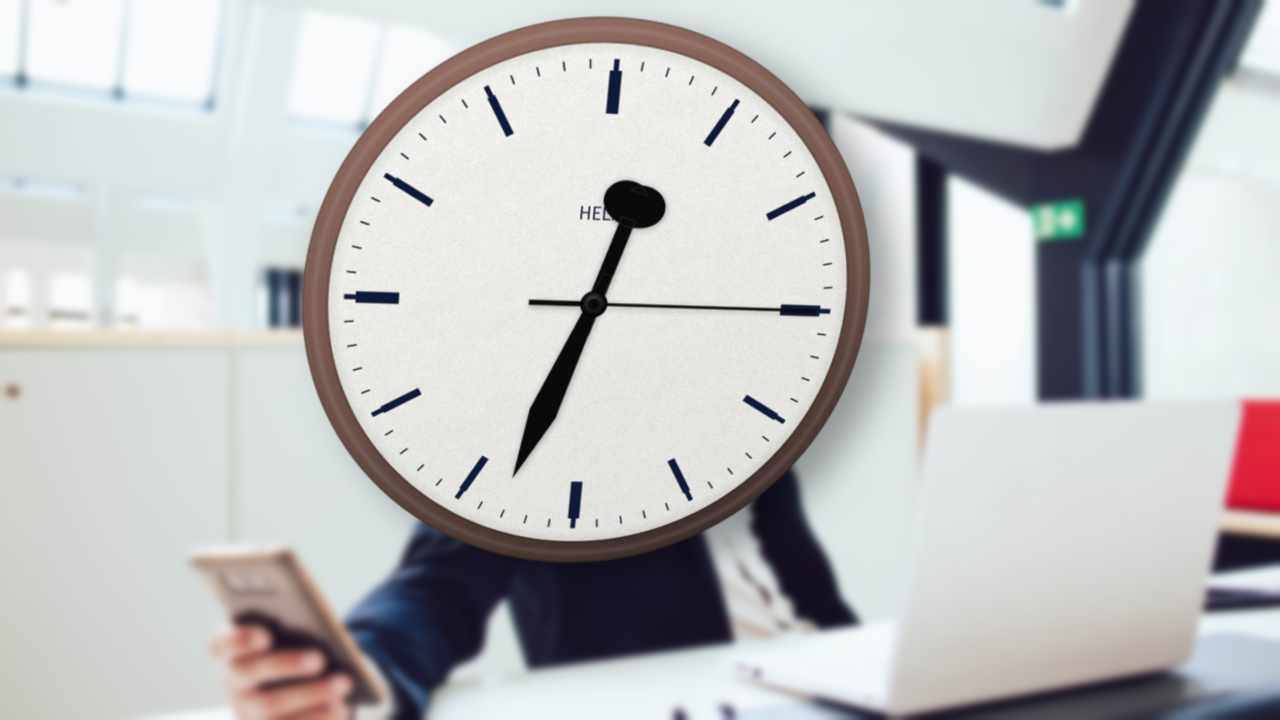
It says 12:33:15
